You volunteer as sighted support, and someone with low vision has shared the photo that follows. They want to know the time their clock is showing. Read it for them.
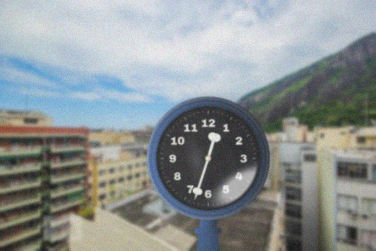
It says 12:33
